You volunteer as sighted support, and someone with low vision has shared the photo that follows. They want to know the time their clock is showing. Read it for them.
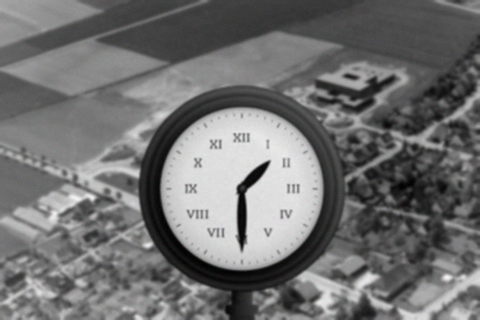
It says 1:30
